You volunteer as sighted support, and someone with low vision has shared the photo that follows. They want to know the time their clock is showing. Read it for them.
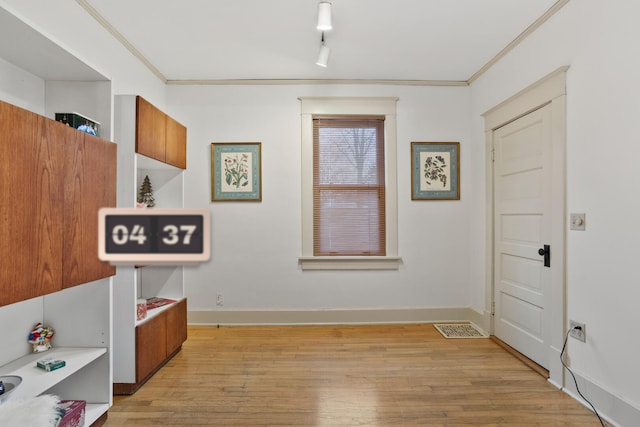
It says 4:37
